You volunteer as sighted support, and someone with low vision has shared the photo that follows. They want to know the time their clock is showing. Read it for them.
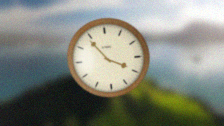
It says 3:54
